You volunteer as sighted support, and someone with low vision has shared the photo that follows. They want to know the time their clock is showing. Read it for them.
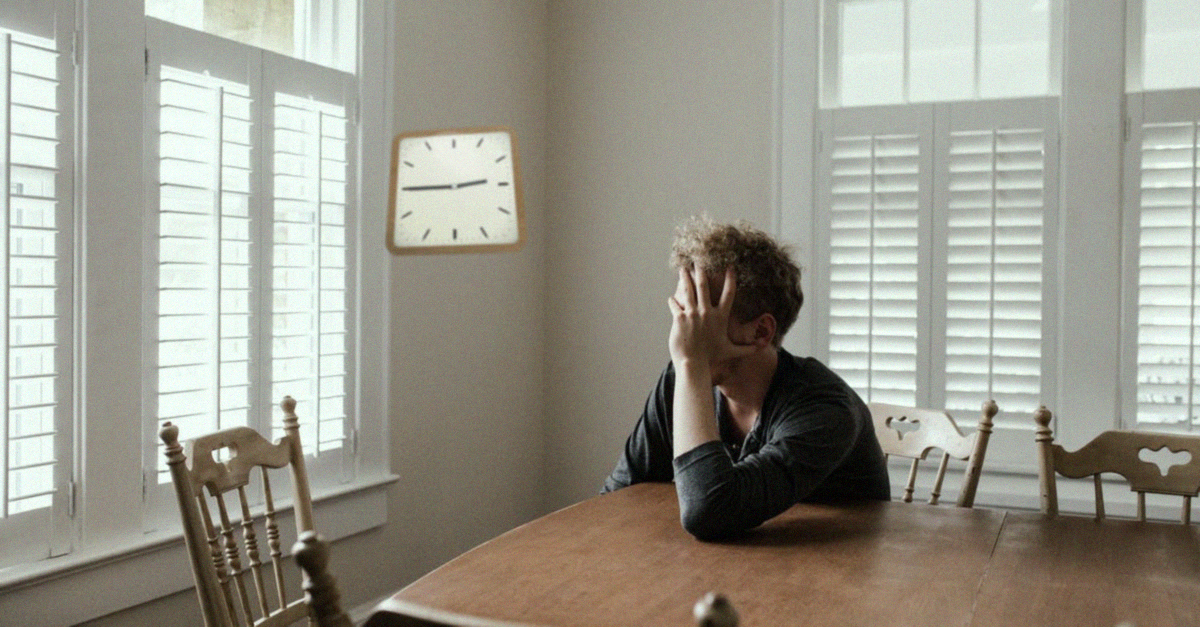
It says 2:45
